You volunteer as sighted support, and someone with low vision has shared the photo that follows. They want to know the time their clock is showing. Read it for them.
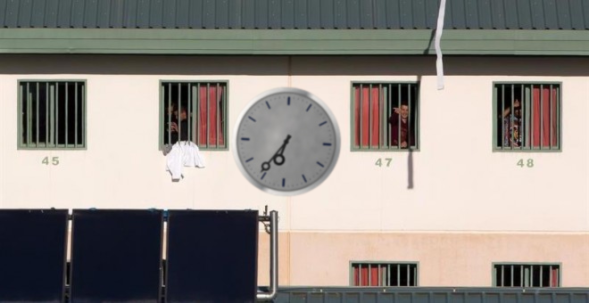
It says 6:36
